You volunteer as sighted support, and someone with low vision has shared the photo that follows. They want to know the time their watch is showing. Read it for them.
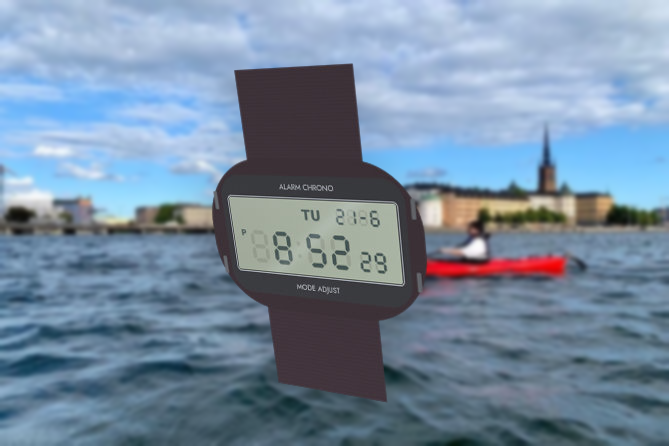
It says 8:52:29
